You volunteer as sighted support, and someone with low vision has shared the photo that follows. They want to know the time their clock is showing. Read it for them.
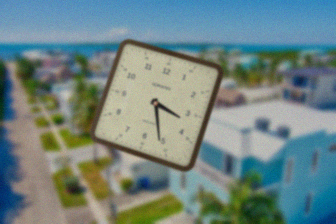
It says 3:26
